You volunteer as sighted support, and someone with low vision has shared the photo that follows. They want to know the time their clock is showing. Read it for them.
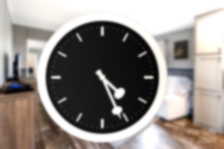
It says 4:26
